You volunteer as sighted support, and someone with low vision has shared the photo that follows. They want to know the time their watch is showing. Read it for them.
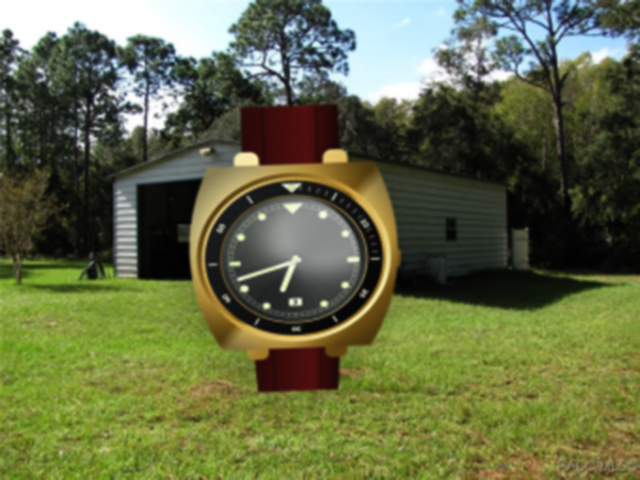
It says 6:42
